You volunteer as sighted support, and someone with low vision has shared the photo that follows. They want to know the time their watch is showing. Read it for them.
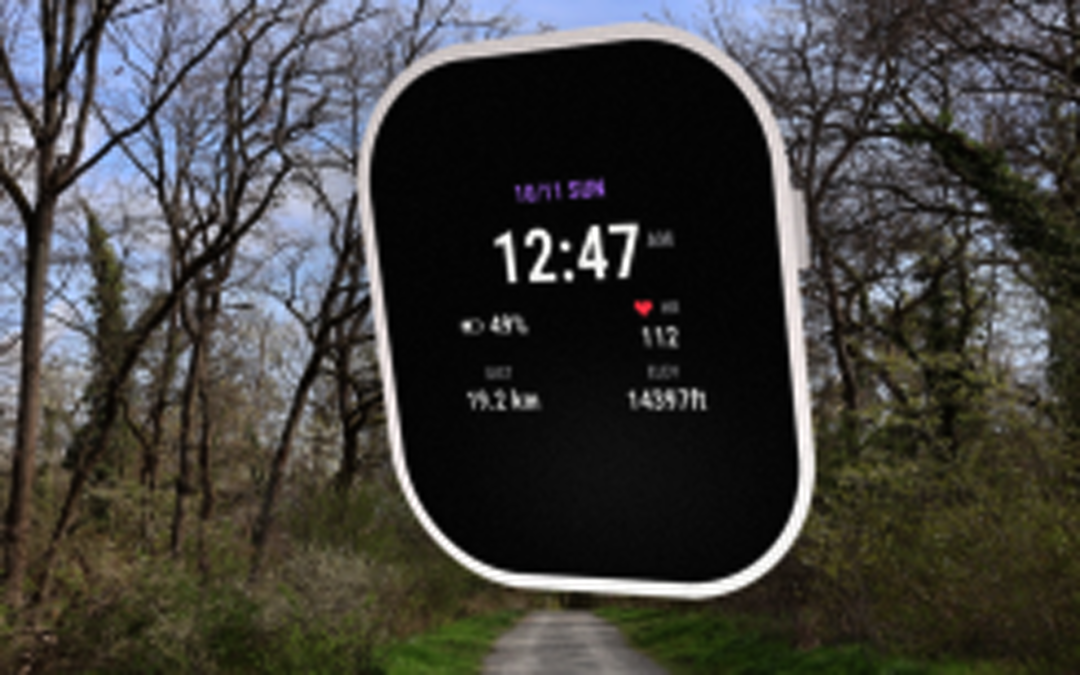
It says 12:47
